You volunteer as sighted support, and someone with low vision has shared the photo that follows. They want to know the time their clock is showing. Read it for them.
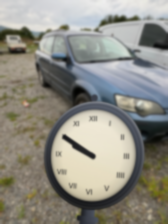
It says 9:50
